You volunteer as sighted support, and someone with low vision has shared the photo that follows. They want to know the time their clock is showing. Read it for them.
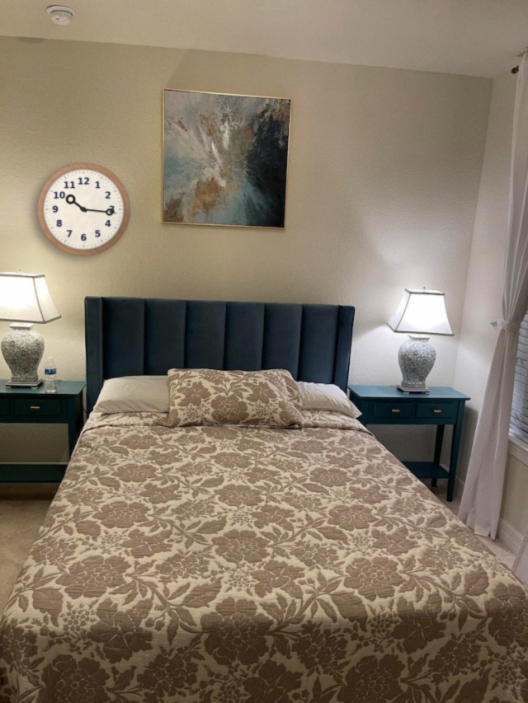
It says 10:16
